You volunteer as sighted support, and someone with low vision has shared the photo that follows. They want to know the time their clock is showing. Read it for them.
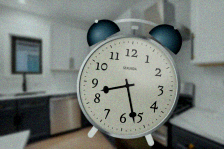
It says 8:27
